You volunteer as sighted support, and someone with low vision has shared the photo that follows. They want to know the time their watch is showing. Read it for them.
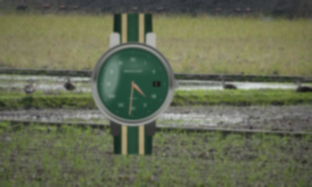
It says 4:31
